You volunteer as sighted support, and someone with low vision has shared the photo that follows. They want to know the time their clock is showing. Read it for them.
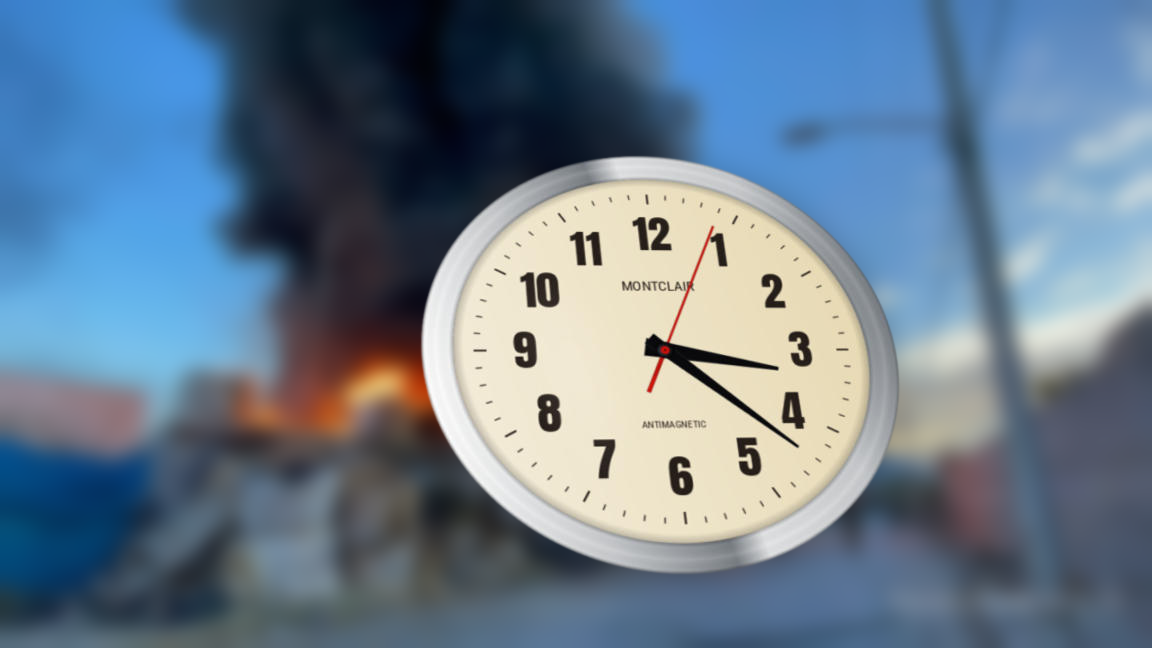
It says 3:22:04
